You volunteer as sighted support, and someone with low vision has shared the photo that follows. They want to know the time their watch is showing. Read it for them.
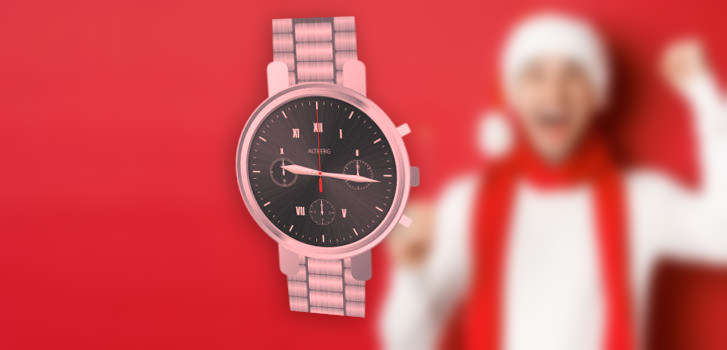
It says 9:16
